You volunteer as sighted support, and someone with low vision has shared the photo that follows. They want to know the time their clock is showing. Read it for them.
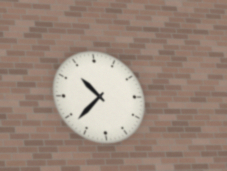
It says 10:38
